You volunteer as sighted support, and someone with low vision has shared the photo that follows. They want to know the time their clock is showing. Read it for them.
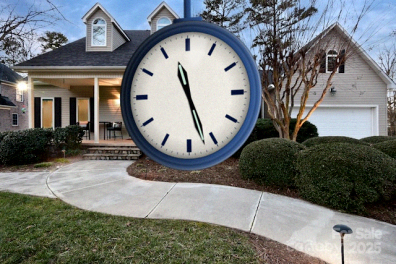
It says 11:27
